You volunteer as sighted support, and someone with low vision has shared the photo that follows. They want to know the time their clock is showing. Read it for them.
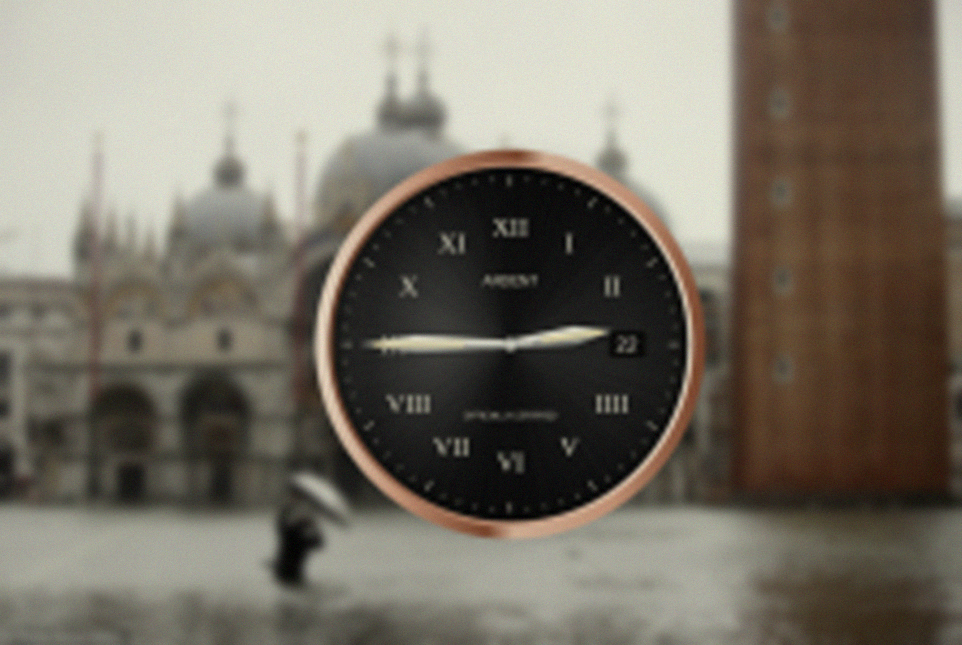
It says 2:45
